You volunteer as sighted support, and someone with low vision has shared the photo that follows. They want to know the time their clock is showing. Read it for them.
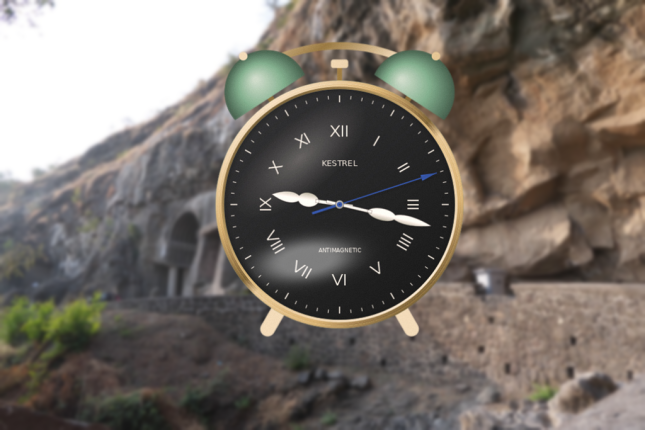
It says 9:17:12
